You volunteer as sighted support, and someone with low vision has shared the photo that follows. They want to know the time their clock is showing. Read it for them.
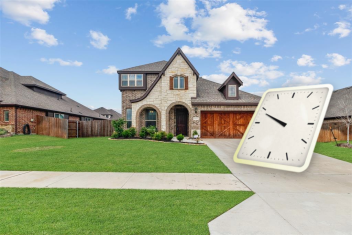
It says 9:49
